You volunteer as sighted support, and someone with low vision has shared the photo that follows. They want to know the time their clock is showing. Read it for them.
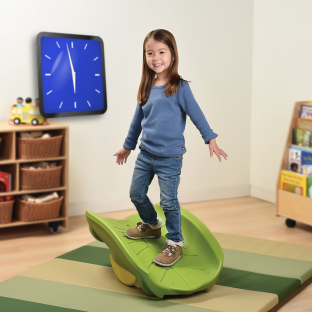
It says 5:58
